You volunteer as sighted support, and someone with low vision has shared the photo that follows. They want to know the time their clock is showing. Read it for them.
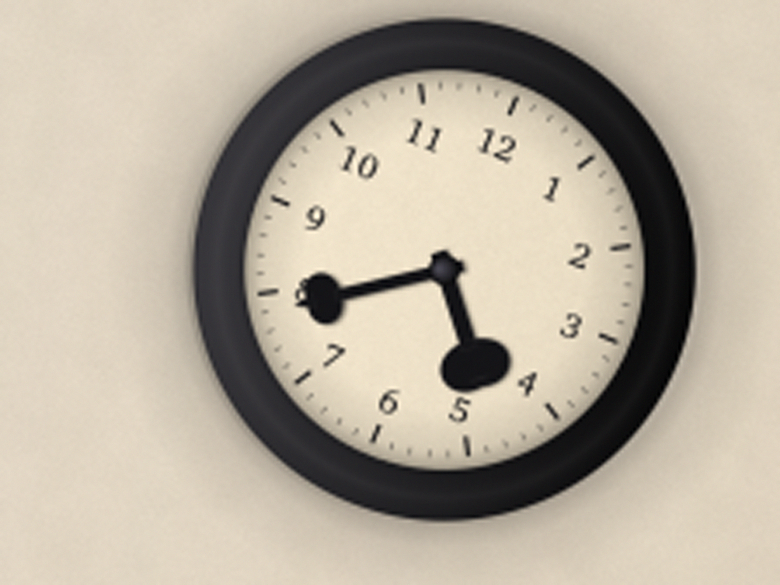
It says 4:39
